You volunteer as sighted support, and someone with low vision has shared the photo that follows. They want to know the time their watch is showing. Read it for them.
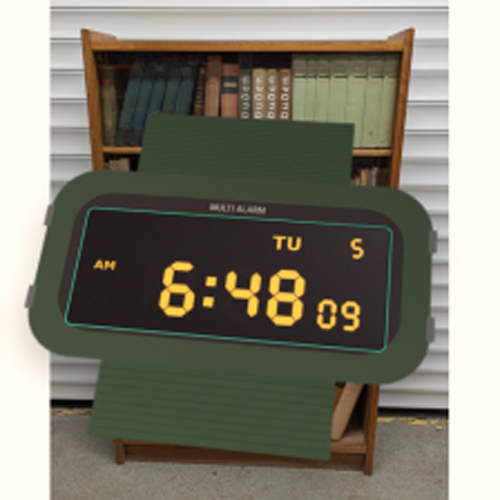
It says 6:48:09
